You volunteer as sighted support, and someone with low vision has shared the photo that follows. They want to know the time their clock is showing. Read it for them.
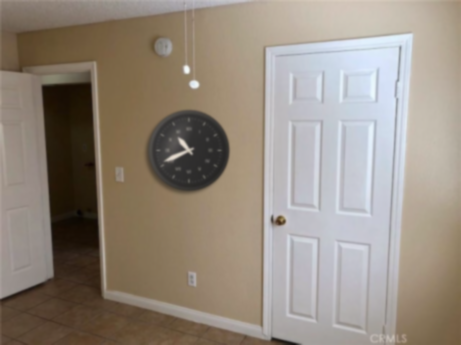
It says 10:41
